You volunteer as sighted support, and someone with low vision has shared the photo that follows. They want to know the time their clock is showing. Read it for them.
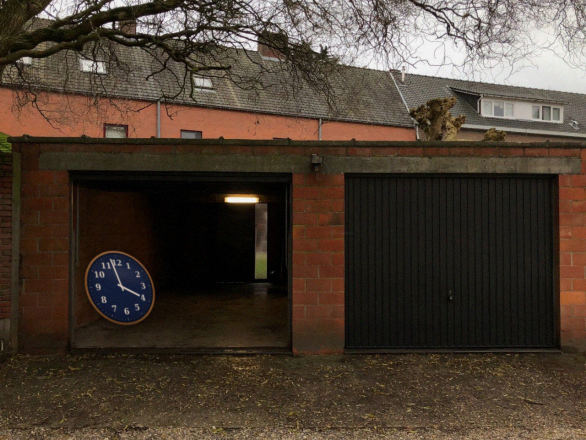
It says 3:58
